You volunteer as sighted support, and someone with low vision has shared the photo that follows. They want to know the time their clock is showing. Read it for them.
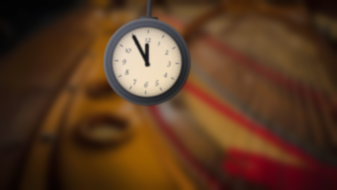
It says 11:55
